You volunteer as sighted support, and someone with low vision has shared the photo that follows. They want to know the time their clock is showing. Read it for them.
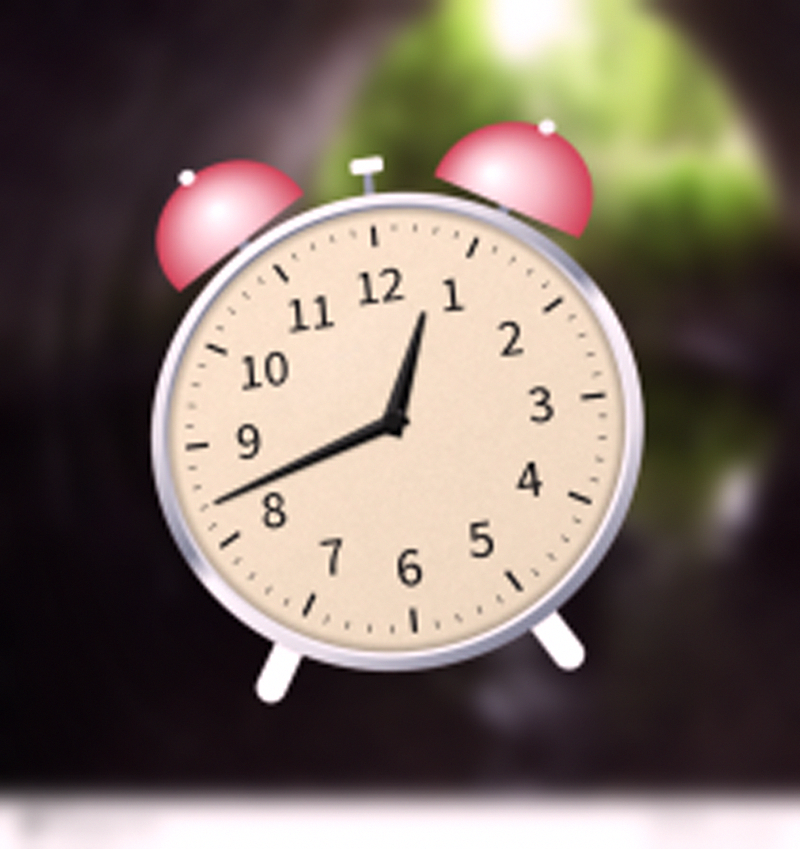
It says 12:42
